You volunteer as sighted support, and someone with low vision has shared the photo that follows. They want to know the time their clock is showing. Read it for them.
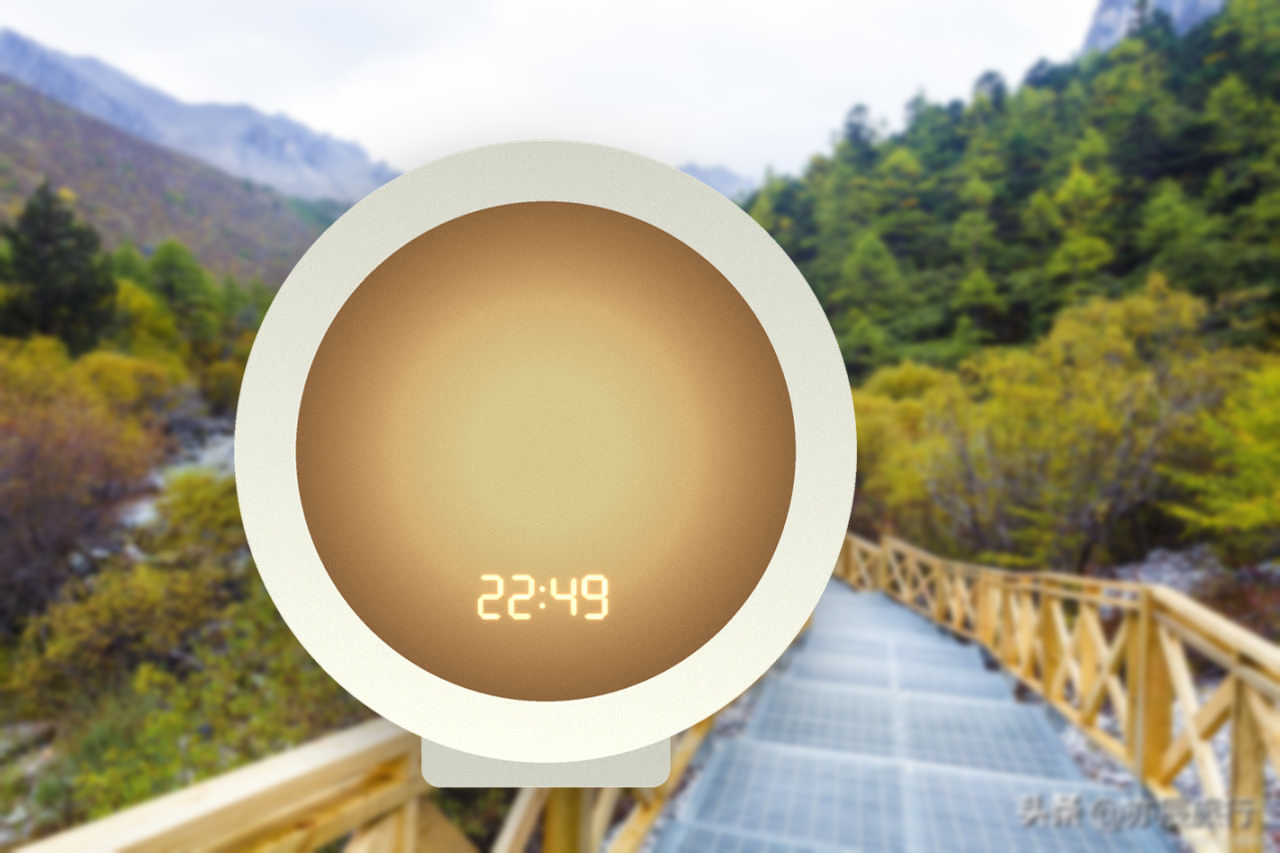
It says 22:49
